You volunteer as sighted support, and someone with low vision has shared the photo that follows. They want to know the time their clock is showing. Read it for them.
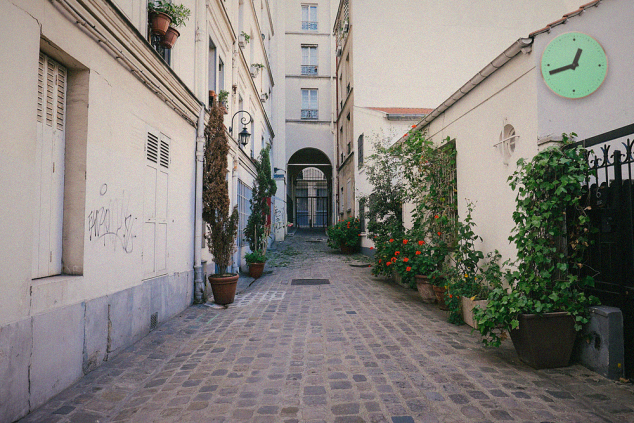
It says 12:42
